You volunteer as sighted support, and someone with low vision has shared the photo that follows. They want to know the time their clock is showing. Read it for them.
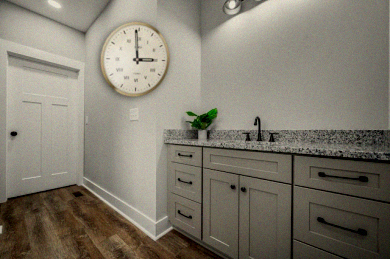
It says 2:59
